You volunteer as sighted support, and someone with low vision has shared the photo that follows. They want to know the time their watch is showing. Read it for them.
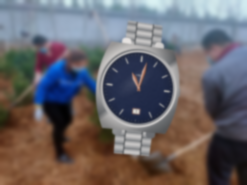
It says 11:02
